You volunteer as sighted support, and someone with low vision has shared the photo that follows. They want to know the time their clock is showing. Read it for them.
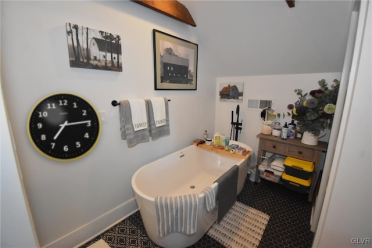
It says 7:14
